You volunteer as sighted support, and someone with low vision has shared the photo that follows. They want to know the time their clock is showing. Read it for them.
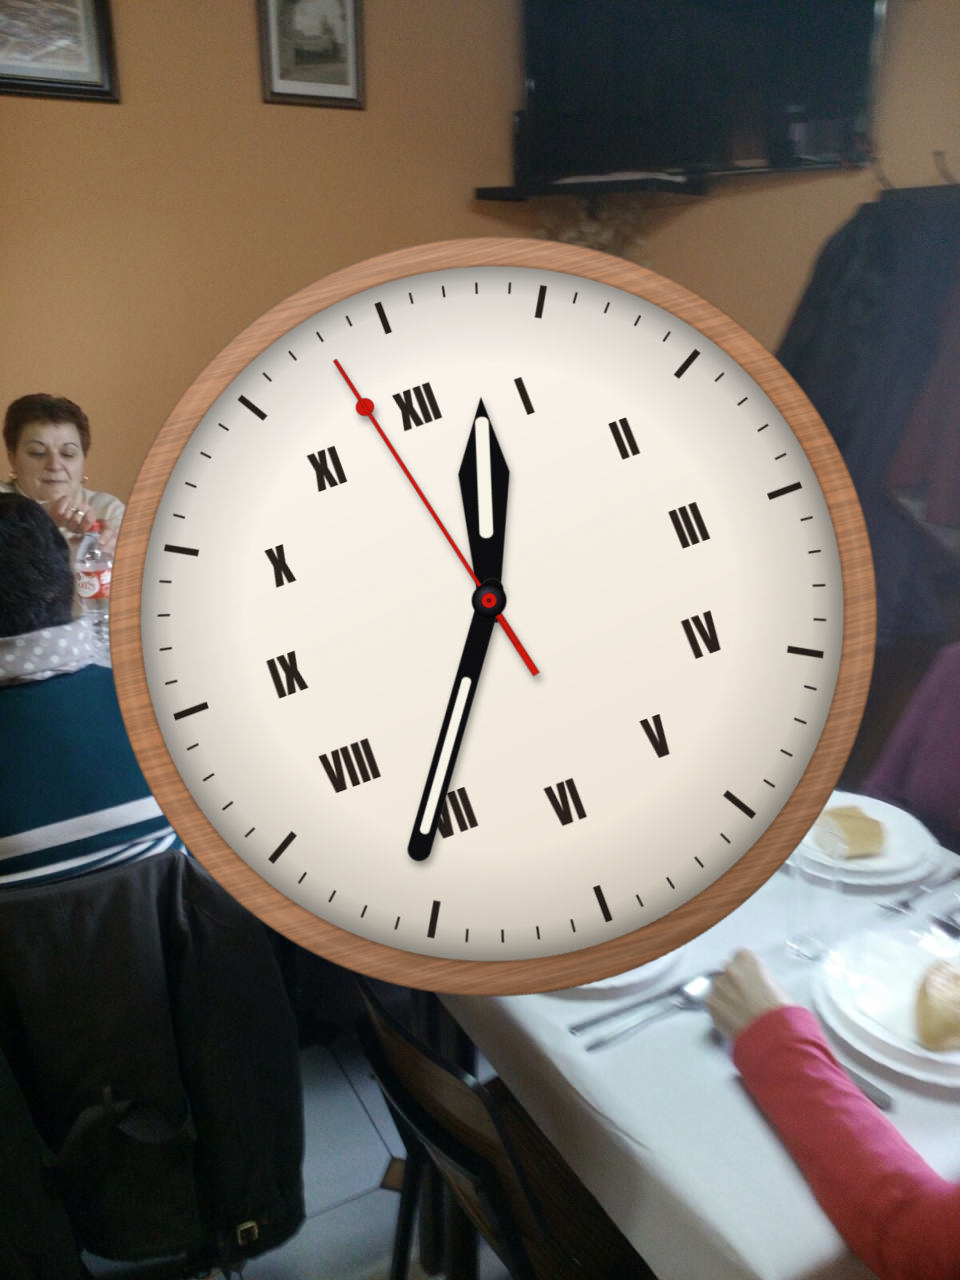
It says 12:35:58
